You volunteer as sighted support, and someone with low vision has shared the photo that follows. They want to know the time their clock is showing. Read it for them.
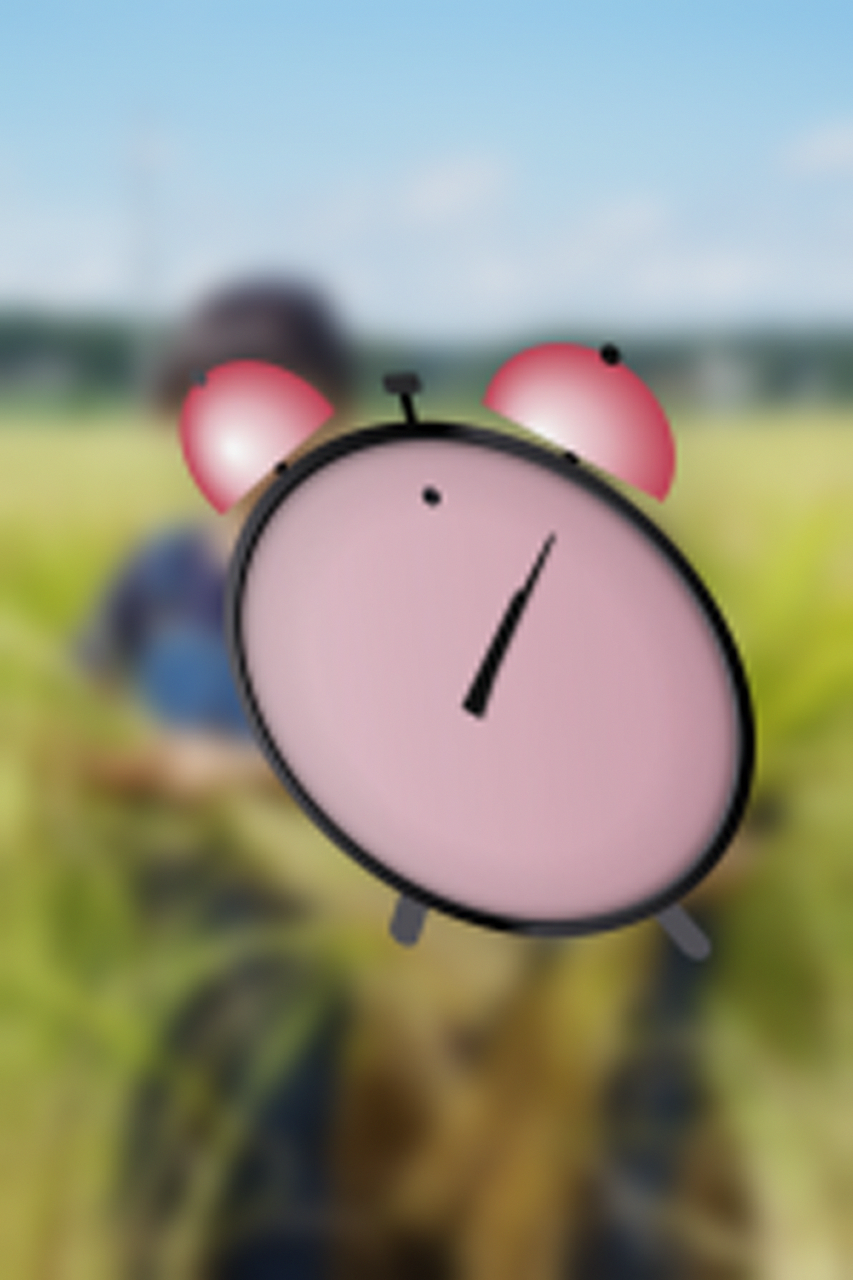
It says 1:06
